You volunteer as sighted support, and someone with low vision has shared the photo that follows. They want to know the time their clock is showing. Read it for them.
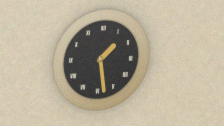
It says 1:28
